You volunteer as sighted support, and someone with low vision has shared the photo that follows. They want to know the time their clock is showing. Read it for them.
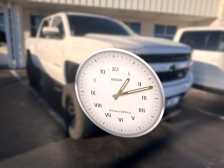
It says 1:12
